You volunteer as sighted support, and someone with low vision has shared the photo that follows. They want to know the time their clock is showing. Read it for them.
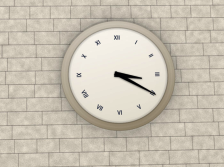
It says 3:20
